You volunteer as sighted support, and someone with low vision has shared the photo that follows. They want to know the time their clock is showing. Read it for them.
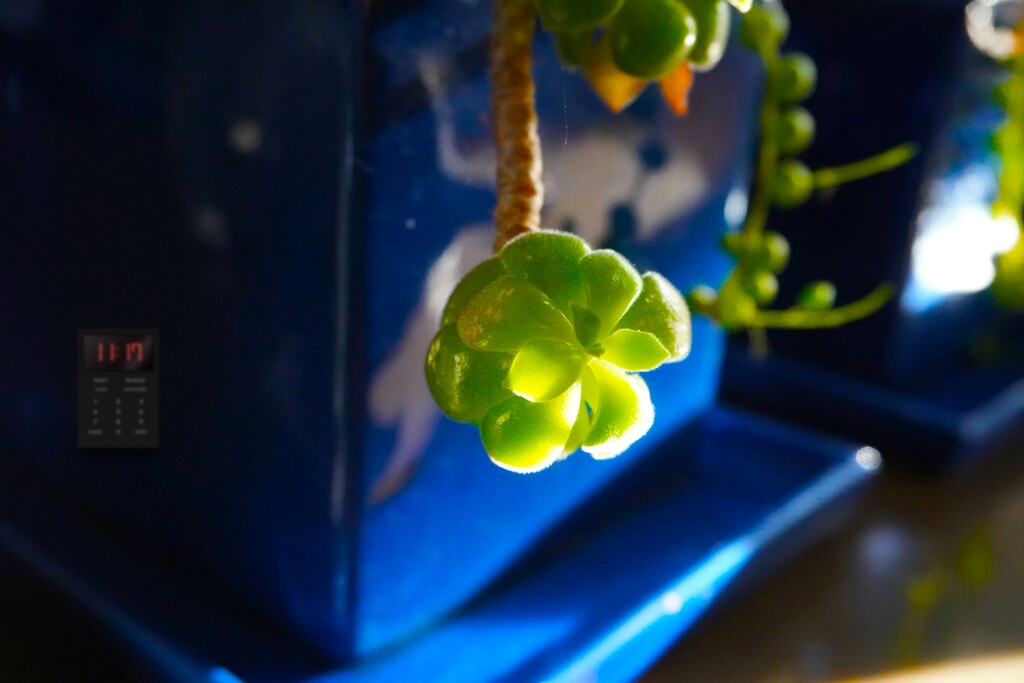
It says 11:17
